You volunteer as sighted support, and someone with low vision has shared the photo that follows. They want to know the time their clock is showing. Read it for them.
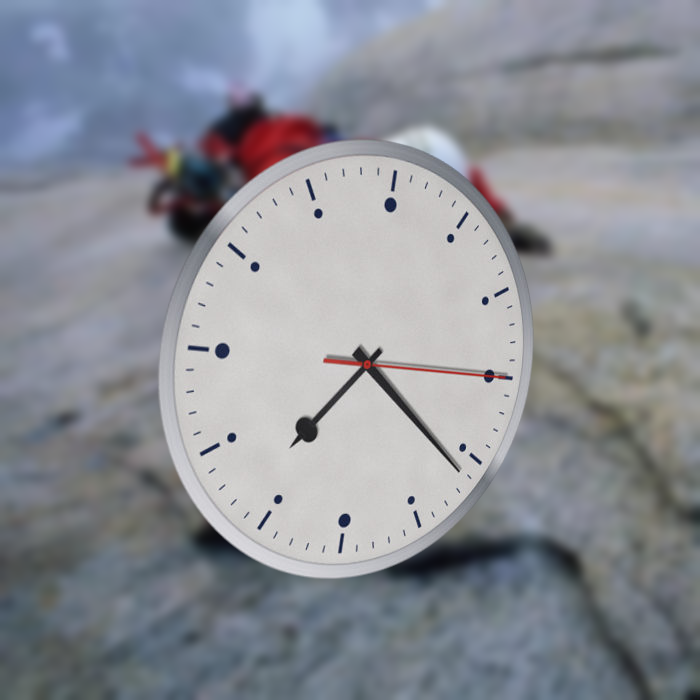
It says 7:21:15
